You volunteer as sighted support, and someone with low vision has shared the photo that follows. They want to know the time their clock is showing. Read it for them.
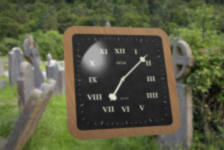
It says 7:08
